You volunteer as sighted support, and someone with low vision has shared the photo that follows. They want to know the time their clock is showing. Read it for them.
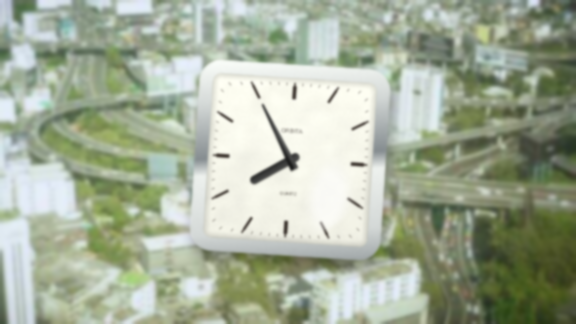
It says 7:55
